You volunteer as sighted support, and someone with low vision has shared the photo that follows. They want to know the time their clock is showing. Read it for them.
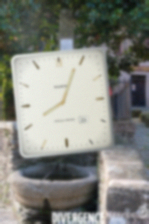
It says 8:04
